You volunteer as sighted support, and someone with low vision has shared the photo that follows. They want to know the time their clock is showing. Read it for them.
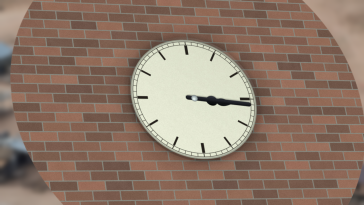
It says 3:16
